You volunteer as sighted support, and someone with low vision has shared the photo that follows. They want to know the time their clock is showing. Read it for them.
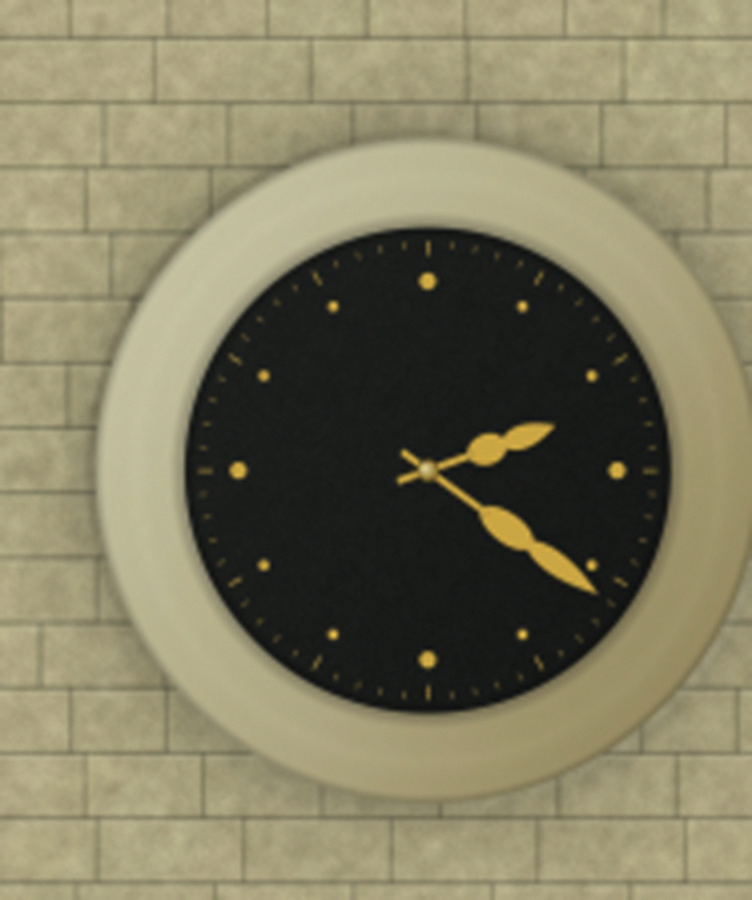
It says 2:21
